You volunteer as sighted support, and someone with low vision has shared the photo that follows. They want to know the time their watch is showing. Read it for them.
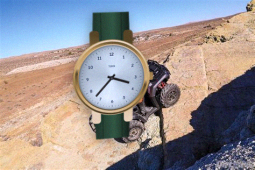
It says 3:37
